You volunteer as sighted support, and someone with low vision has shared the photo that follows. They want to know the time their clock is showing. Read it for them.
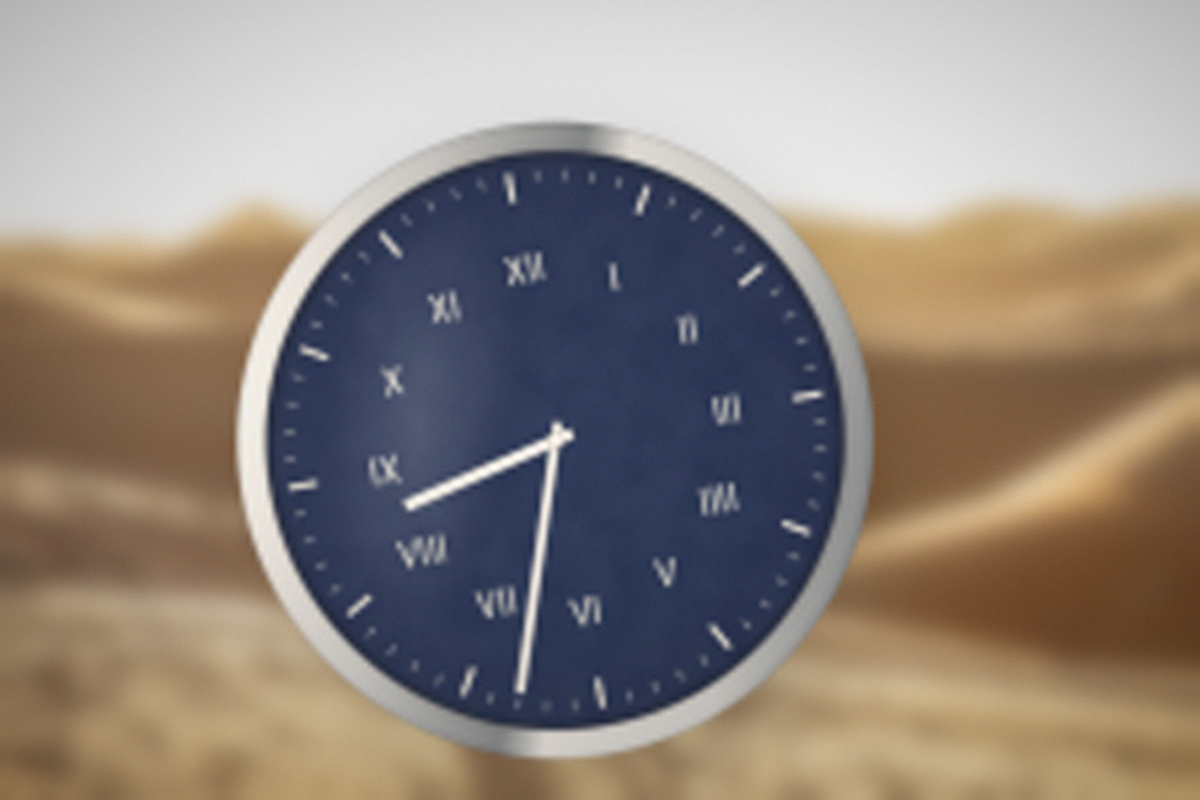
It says 8:33
